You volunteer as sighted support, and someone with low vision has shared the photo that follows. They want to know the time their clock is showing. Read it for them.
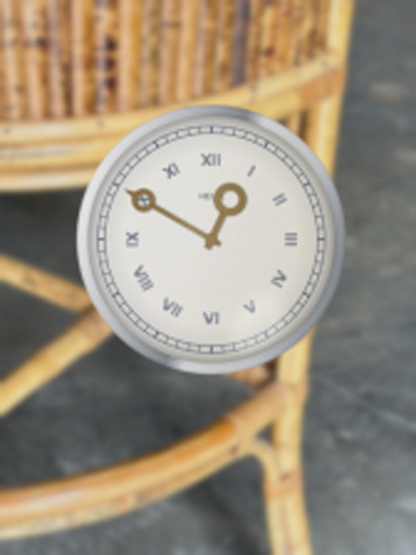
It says 12:50
